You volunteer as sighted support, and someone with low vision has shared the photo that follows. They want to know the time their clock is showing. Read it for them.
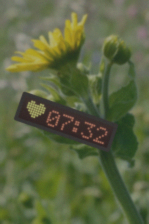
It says 7:32
